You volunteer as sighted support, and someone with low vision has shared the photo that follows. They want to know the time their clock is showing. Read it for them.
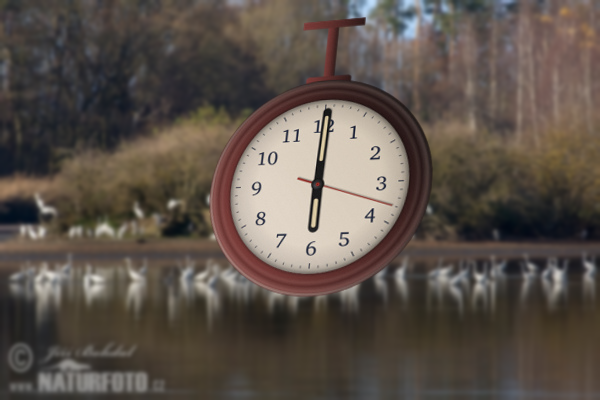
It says 6:00:18
